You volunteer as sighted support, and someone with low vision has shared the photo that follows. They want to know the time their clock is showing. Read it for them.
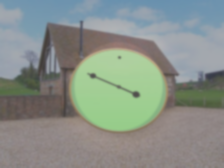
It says 3:49
